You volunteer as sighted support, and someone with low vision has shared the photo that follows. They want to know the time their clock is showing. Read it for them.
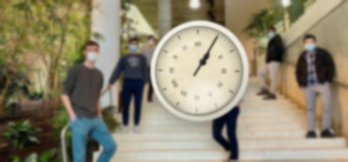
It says 1:05
